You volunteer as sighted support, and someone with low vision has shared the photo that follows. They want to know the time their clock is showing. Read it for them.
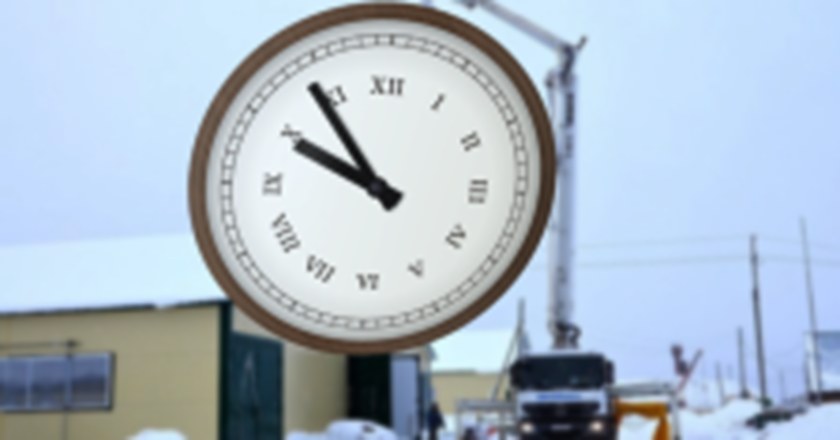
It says 9:54
